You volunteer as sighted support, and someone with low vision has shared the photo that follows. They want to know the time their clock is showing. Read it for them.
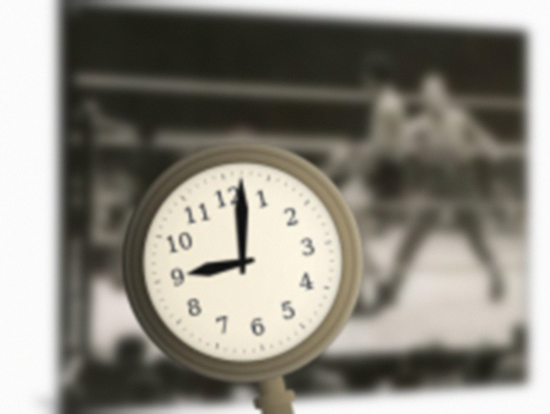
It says 9:02
